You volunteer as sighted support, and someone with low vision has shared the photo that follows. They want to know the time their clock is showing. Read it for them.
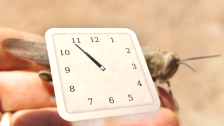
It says 10:54
